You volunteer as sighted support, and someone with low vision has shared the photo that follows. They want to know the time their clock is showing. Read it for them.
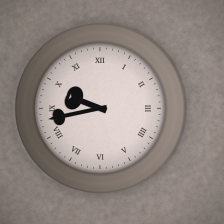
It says 9:43
